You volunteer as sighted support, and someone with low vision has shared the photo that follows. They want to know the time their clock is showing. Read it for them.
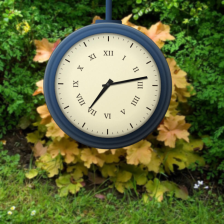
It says 7:13
